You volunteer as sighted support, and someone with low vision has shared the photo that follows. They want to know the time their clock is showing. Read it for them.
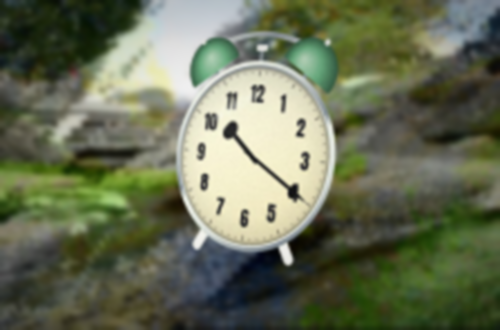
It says 10:20
